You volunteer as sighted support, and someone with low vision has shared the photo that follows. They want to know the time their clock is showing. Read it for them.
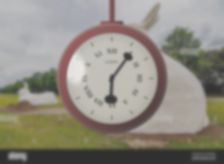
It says 6:06
